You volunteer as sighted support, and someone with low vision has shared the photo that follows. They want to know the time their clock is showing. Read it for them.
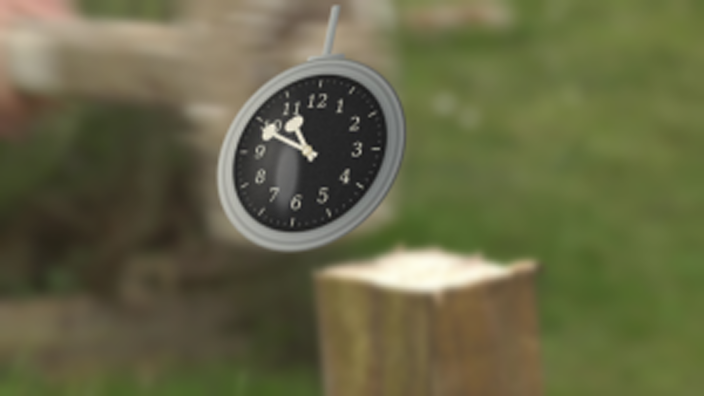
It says 10:49
